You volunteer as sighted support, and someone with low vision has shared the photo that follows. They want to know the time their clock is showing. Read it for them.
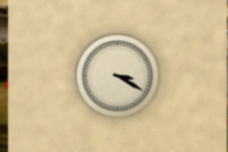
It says 3:20
